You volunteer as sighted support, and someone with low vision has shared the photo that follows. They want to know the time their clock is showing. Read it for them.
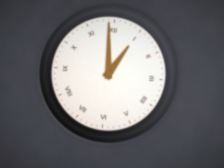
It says 12:59
